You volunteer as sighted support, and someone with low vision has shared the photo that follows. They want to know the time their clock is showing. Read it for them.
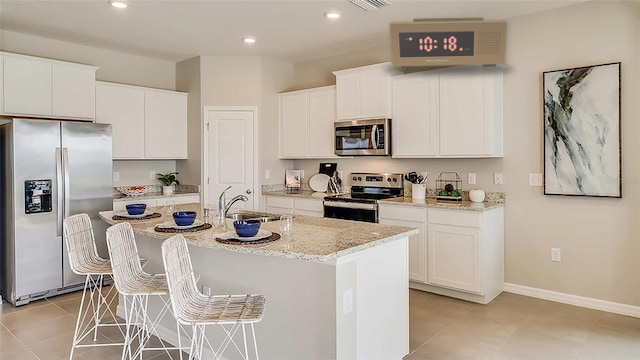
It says 10:18
